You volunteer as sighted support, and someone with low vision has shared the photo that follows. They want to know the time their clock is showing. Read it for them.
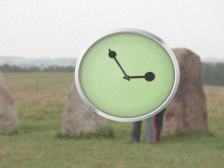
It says 2:55
